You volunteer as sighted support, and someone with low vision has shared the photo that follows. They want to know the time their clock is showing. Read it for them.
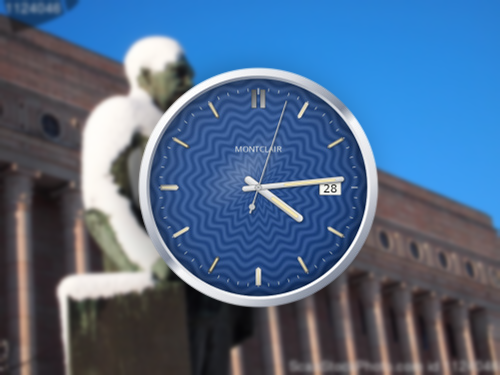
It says 4:14:03
